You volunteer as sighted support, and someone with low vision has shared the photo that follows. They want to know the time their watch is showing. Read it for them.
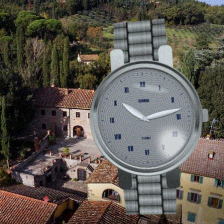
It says 10:13
